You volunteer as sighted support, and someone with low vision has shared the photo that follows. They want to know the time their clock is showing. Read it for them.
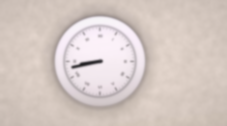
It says 8:43
